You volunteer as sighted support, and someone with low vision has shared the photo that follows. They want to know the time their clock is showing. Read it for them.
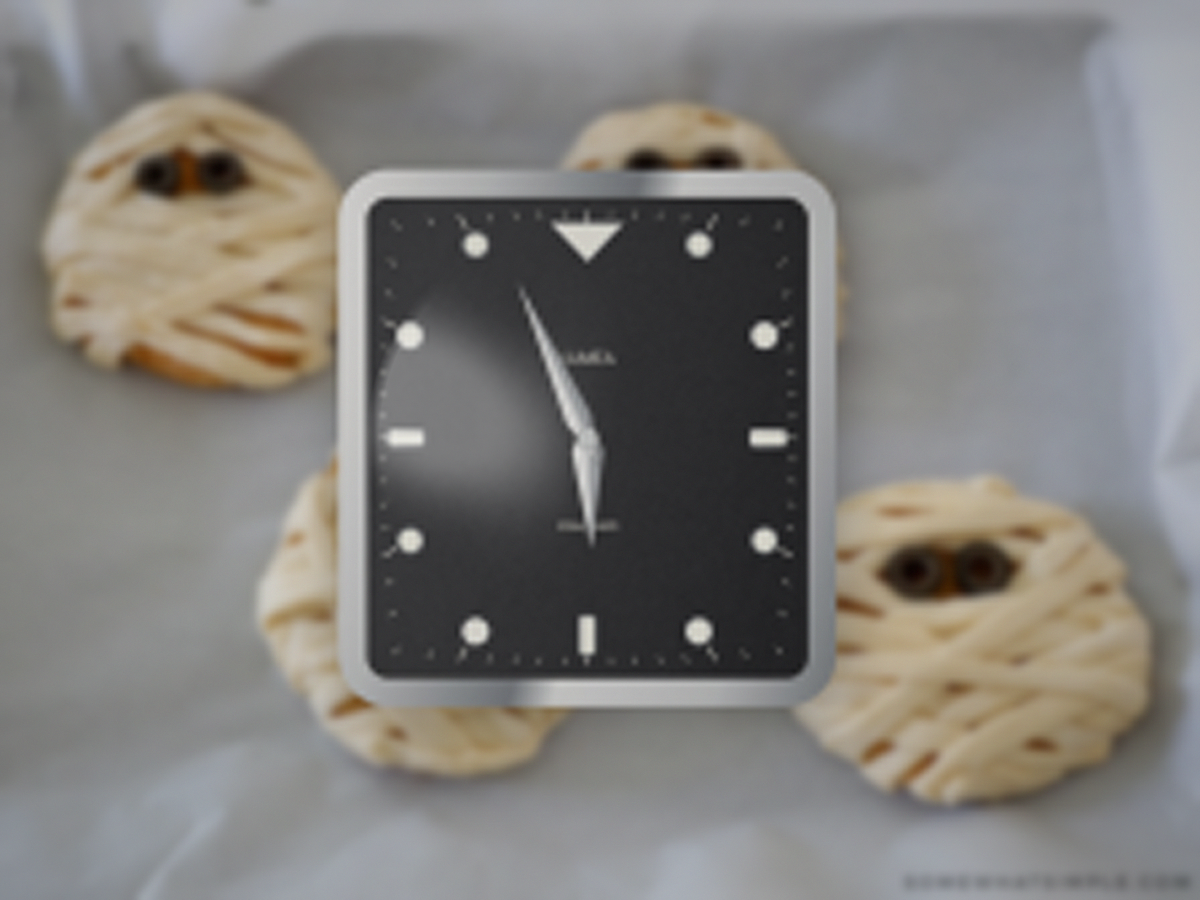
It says 5:56
